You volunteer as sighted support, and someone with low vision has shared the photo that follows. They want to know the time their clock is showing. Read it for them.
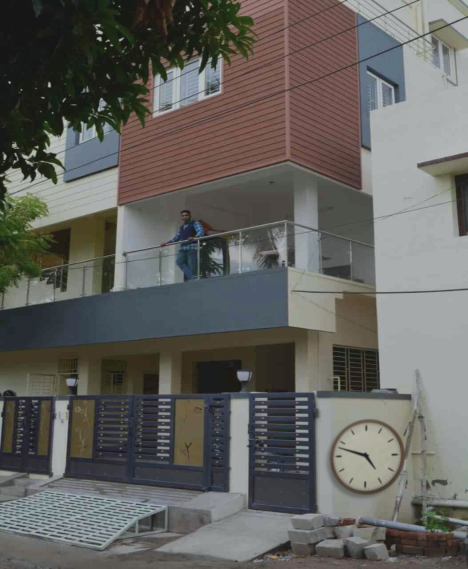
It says 4:48
